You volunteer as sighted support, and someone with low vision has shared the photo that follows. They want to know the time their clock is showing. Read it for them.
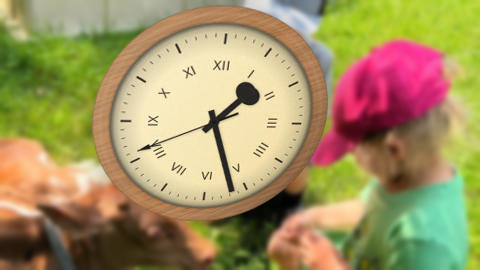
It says 1:26:41
